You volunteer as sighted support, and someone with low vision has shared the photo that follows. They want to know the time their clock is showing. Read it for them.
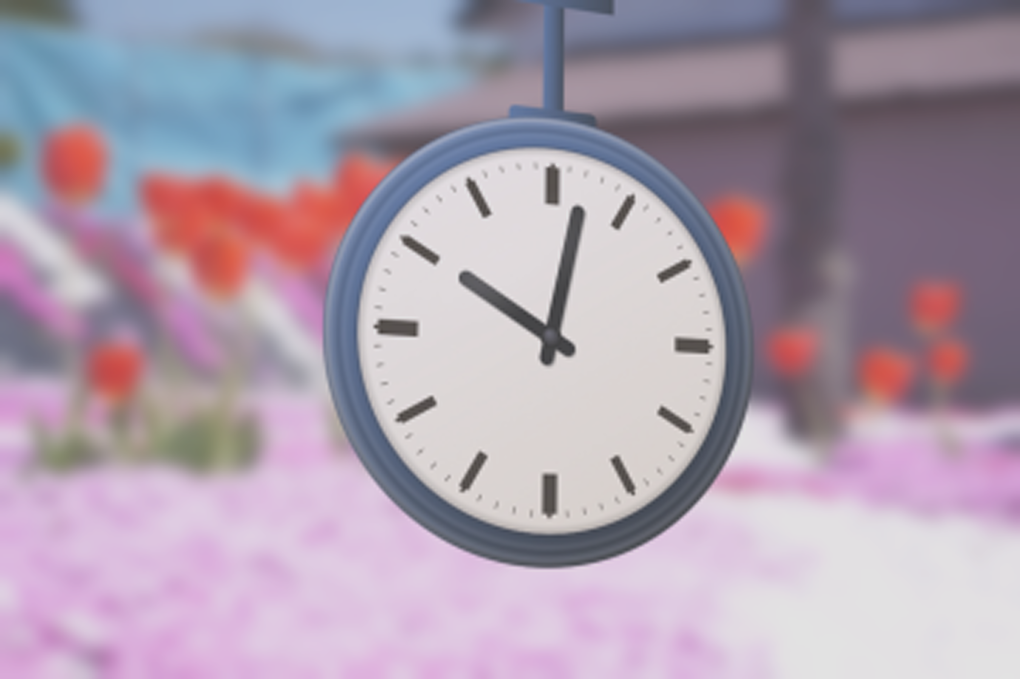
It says 10:02
